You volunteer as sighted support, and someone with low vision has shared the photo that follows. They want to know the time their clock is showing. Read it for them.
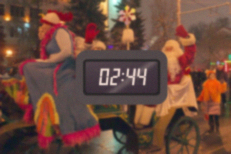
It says 2:44
